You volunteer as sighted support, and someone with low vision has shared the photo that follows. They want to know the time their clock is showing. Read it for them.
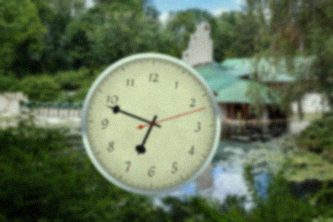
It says 6:48:12
